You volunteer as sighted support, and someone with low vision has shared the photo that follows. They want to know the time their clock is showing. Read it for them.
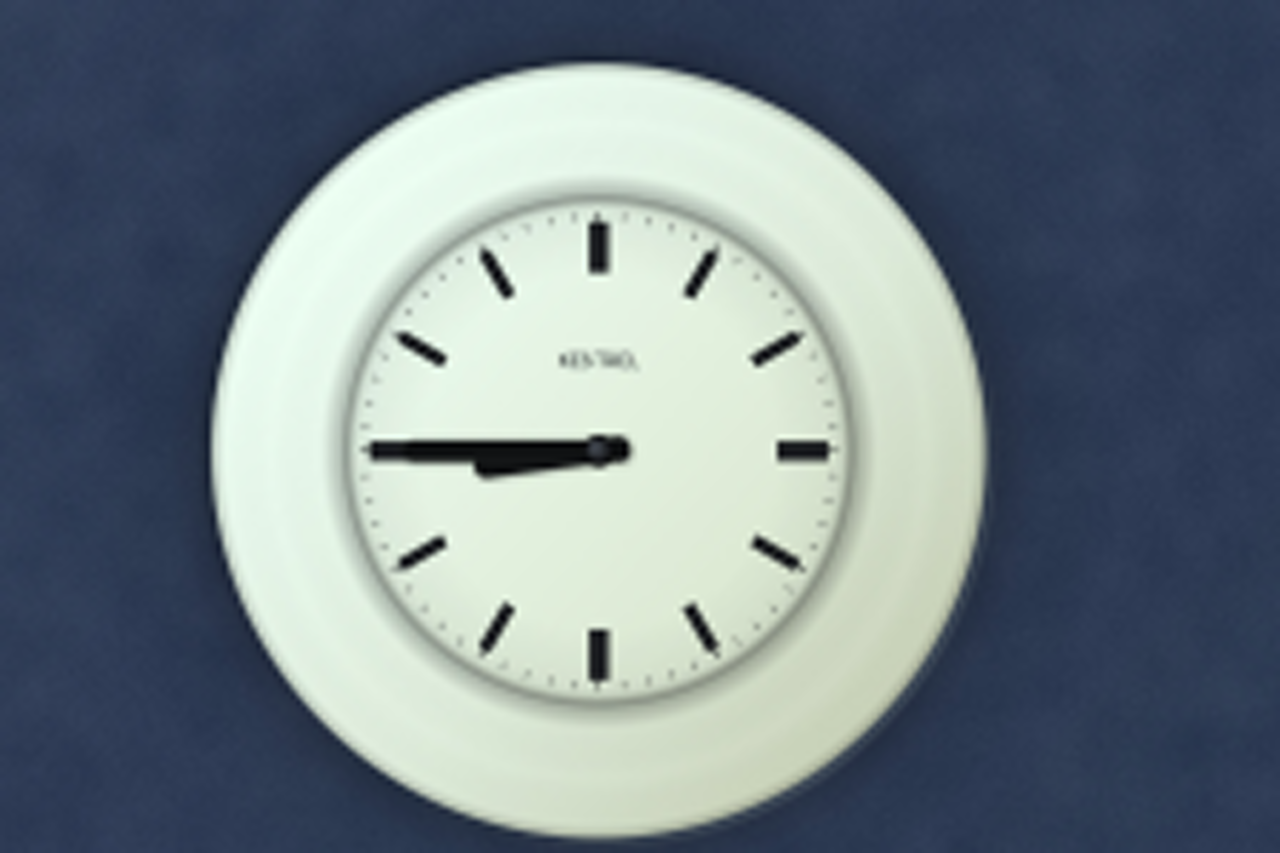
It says 8:45
